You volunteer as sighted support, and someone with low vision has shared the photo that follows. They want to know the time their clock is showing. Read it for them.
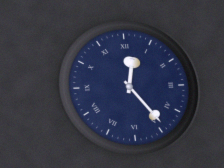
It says 12:24
